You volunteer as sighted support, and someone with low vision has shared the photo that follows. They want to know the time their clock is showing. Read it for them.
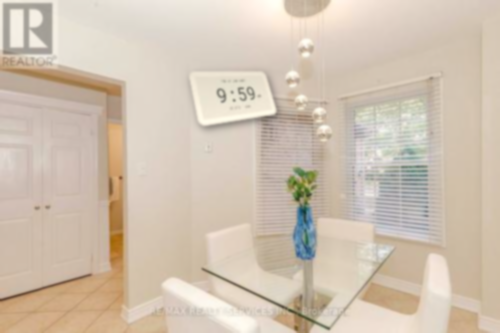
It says 9:59
